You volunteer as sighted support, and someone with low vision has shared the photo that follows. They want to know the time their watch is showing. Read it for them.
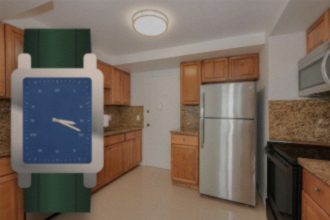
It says 3:19
